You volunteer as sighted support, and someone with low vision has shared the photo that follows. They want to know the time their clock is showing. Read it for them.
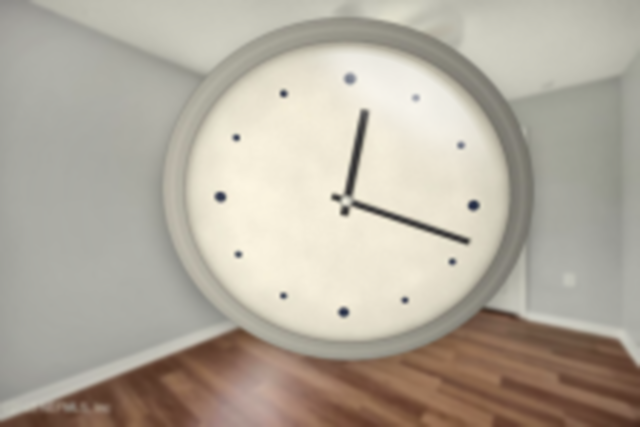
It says 12:18
